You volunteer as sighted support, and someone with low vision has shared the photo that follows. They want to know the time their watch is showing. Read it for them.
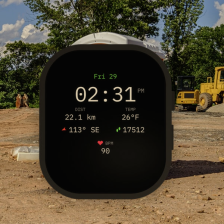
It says 2:31
